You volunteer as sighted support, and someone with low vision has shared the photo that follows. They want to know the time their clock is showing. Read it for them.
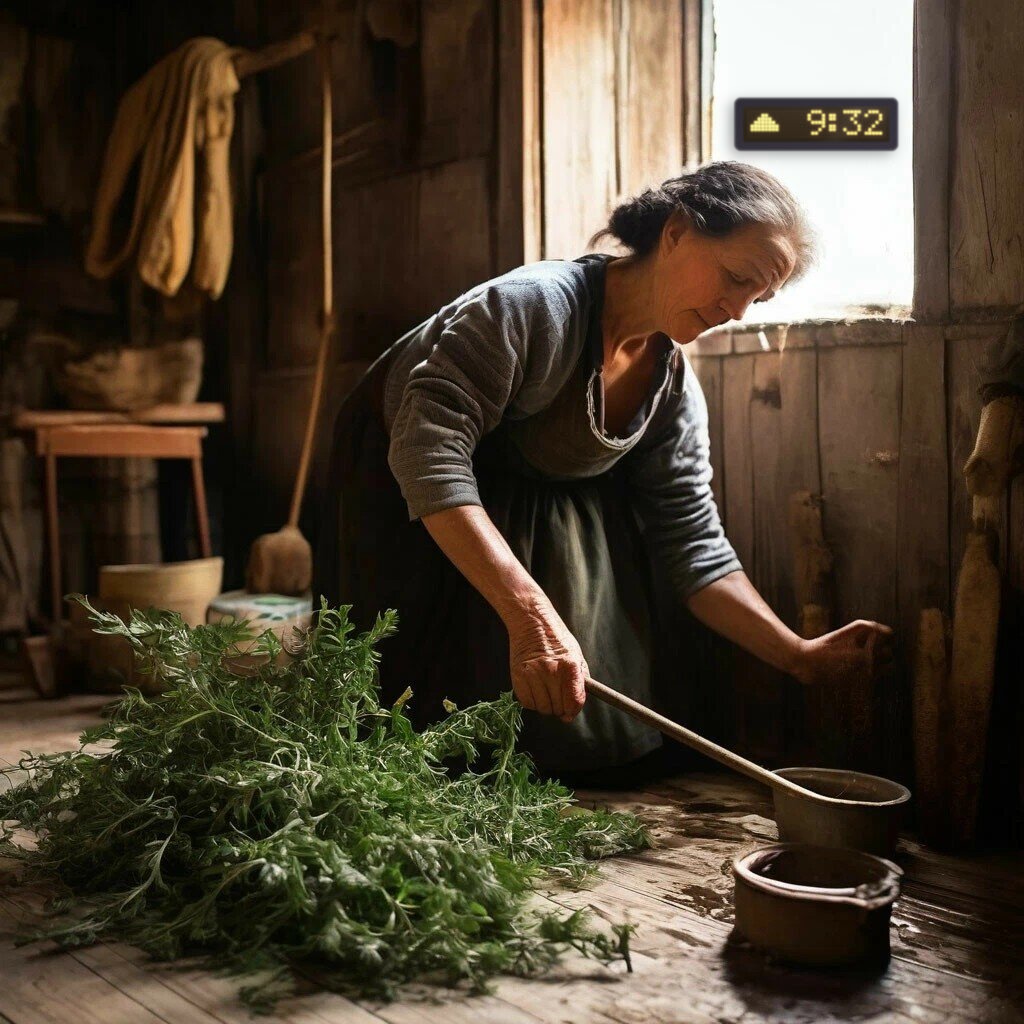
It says 9:32
